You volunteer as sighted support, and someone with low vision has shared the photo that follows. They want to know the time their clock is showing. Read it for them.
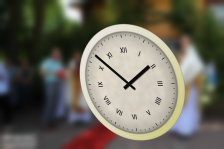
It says 1:52
